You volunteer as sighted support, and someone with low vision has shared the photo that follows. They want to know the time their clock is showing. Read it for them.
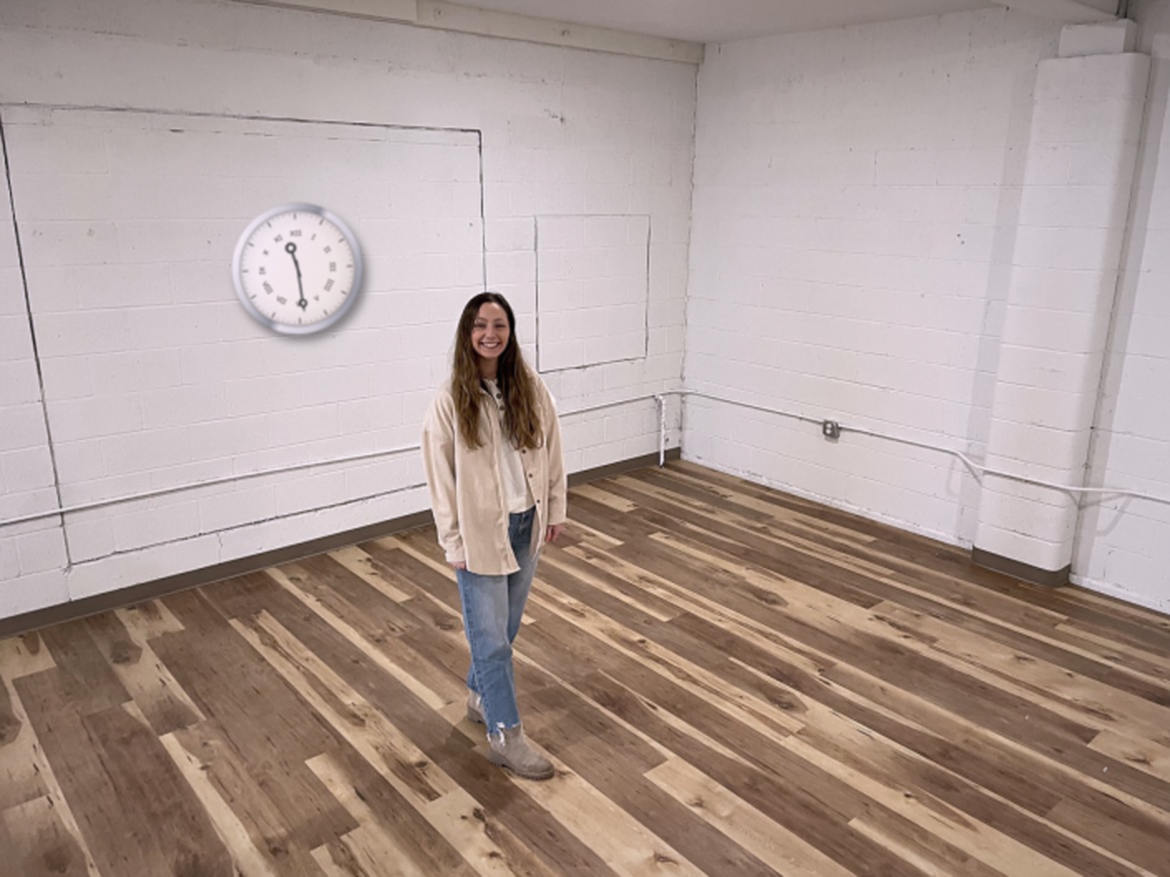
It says 11:29
